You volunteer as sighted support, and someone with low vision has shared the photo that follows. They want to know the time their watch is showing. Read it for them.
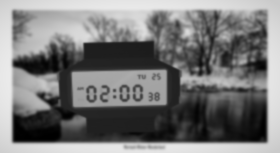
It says 2:00
